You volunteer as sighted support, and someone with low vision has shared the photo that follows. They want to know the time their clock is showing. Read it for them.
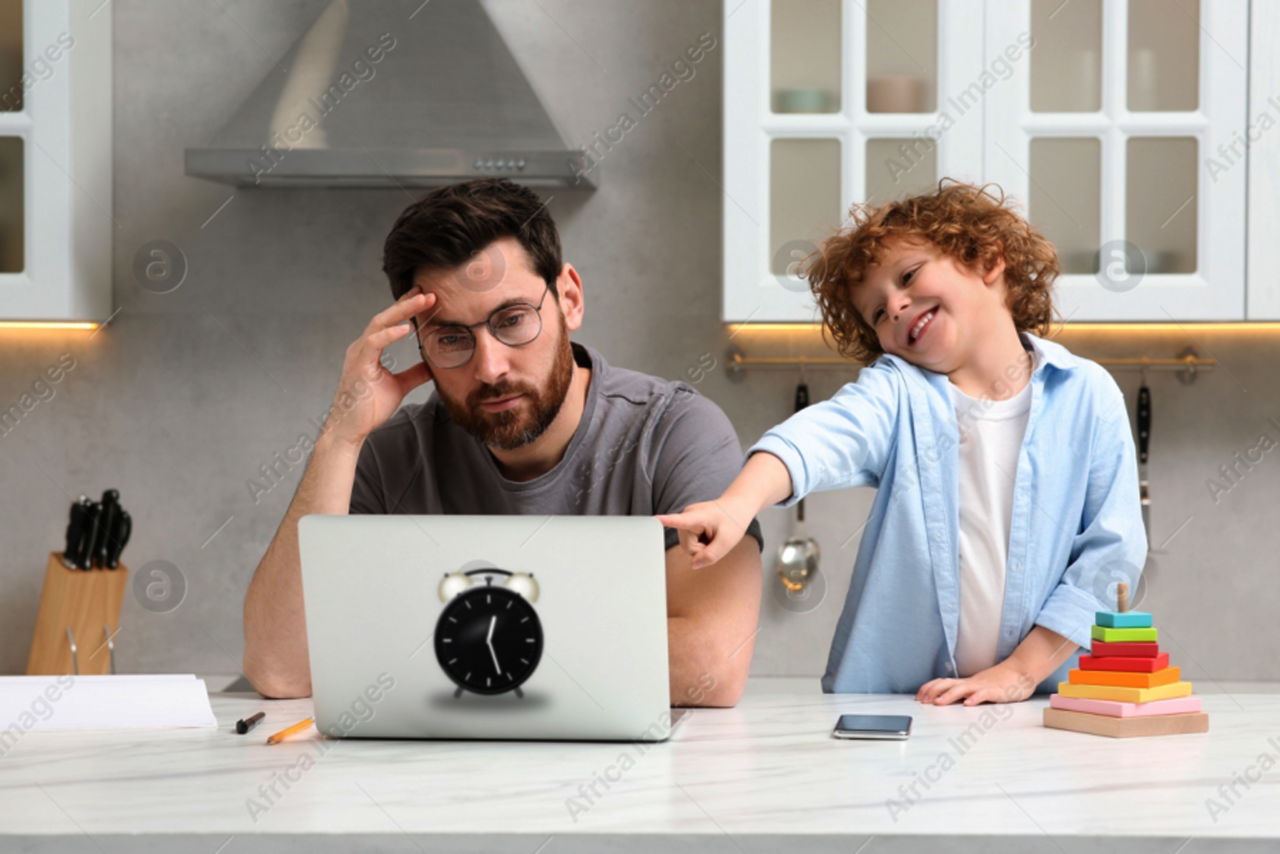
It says 12:27
